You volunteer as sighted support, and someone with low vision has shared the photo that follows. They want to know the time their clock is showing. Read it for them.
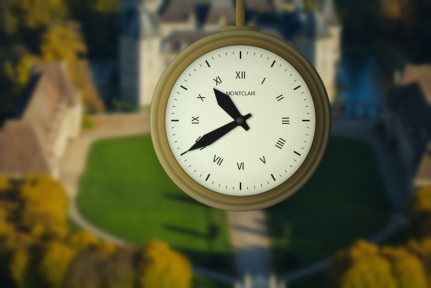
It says 10:40
